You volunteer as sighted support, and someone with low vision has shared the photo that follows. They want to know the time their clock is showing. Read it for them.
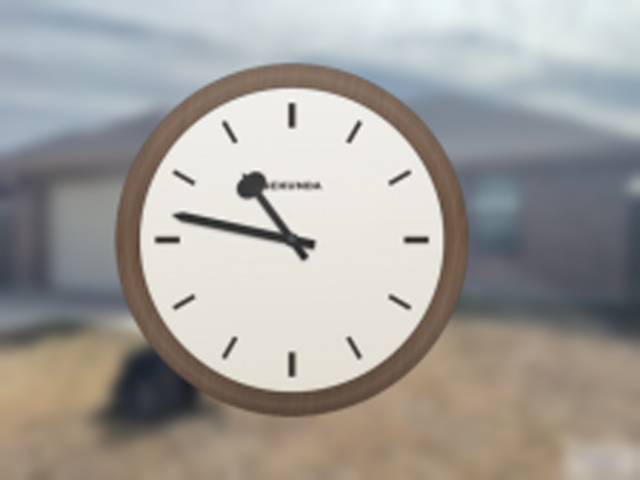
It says 10:47
